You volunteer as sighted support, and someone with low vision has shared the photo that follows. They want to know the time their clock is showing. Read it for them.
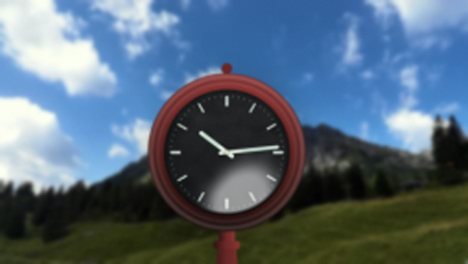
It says 10:14
